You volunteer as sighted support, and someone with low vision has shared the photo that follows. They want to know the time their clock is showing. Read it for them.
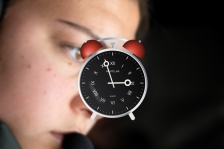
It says 2:57
